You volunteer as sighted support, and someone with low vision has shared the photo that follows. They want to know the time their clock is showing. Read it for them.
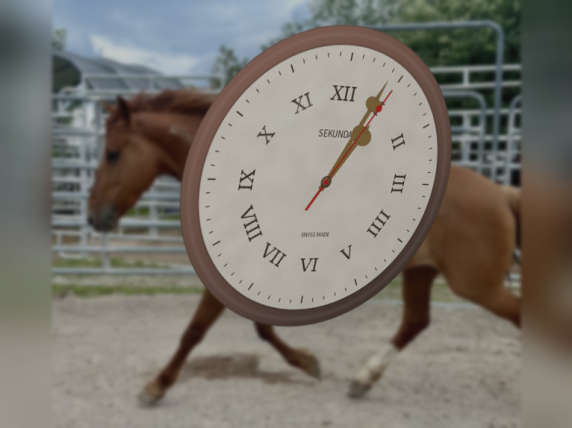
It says 1:04:05
